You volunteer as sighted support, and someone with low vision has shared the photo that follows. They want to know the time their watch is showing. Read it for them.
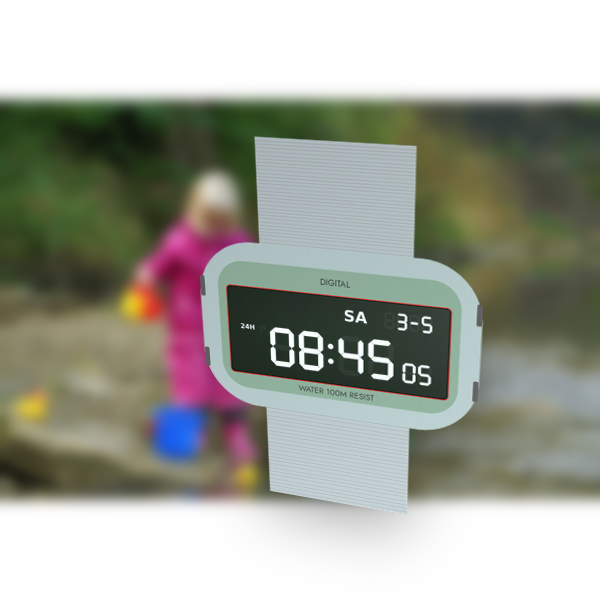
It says 8:45:05
